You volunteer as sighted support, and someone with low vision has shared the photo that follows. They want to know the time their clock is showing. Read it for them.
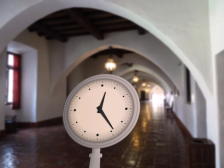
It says 12:24
